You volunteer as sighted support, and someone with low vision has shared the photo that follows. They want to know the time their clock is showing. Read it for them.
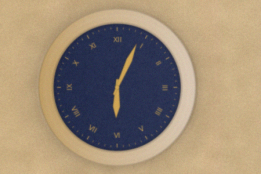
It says 6:04
